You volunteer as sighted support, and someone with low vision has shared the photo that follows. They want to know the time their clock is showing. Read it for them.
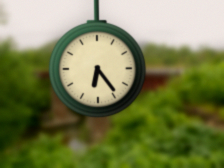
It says 6:24
